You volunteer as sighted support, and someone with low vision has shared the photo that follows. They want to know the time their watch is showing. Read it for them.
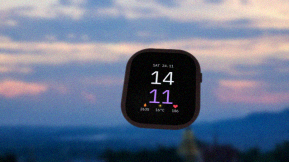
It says 14:11
